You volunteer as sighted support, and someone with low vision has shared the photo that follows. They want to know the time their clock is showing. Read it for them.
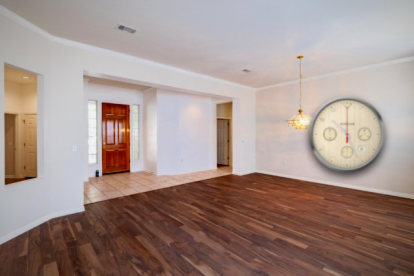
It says 10:26
